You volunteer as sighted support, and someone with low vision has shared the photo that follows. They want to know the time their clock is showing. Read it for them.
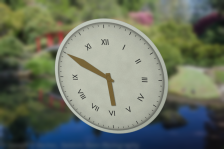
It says 5:50
